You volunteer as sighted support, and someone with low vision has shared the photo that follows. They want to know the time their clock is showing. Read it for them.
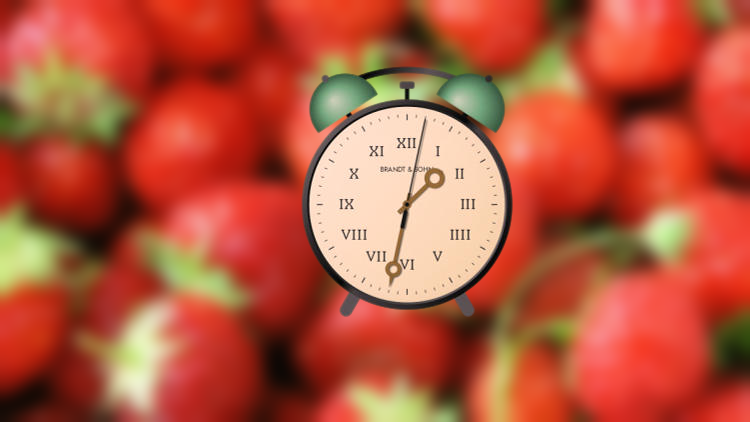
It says 1:32:02
